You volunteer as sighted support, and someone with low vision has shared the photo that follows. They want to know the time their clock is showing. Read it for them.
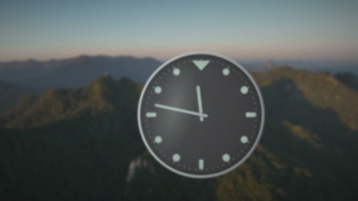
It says 11:47
